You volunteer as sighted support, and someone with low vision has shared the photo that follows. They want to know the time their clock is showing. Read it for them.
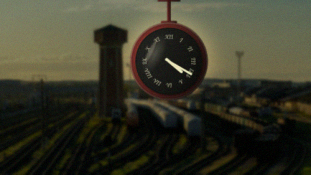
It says 4:20
